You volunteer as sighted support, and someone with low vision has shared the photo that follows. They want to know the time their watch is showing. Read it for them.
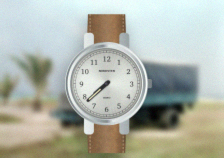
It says 7:38
